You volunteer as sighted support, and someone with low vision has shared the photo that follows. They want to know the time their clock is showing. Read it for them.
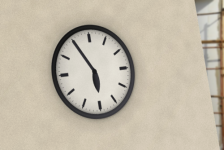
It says 5:55
